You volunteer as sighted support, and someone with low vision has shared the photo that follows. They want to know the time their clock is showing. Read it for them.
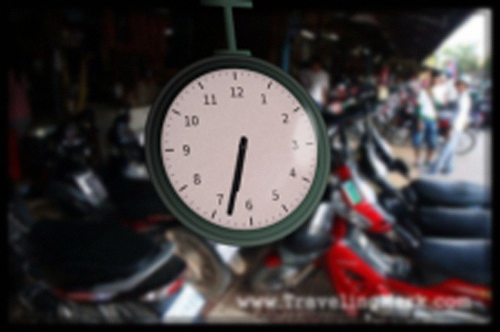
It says 6:33
